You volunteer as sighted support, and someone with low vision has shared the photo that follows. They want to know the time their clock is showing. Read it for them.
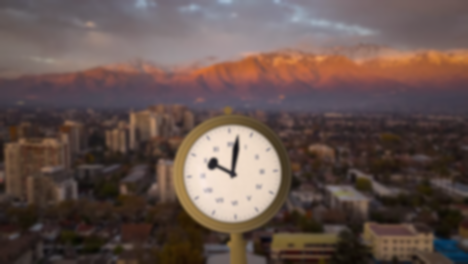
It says 10:02
